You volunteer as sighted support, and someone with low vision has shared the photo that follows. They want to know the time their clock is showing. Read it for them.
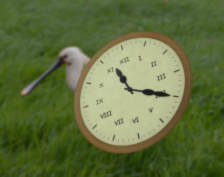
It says 11:20
